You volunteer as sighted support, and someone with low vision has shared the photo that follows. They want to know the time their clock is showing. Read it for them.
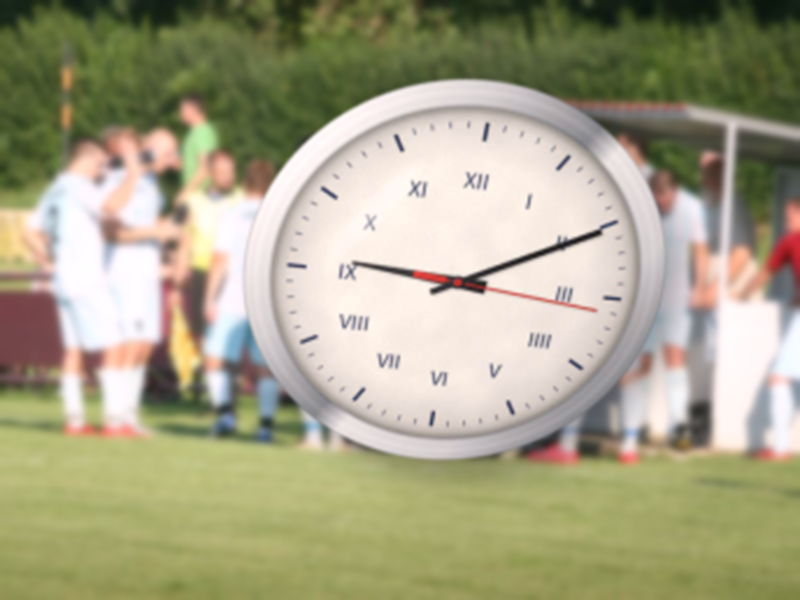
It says 9:10:16
